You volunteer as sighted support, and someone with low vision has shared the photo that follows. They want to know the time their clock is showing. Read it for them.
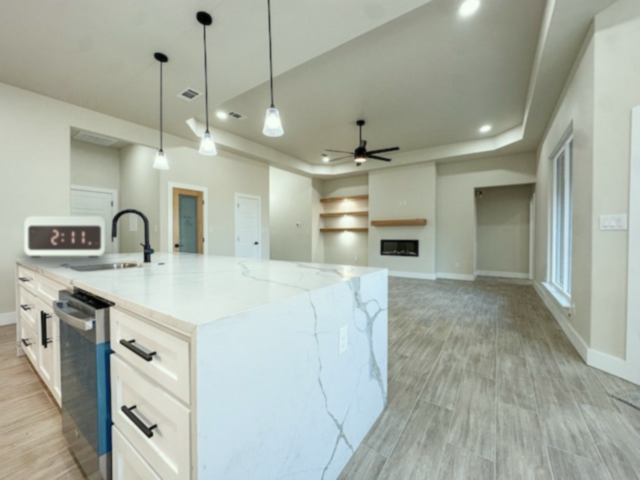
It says 2:11
